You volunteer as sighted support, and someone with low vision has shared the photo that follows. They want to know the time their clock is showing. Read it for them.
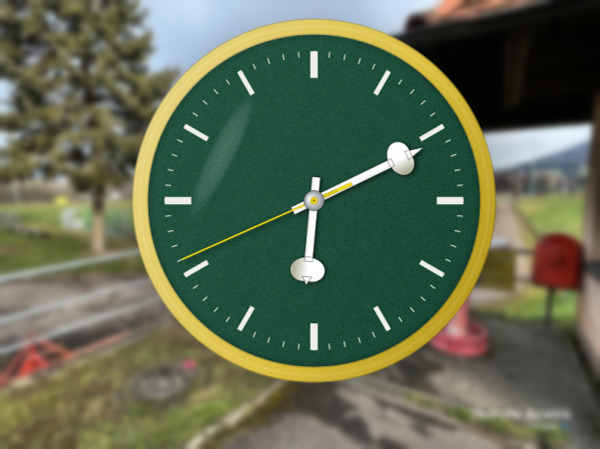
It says 6:10:41
